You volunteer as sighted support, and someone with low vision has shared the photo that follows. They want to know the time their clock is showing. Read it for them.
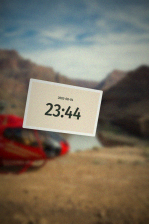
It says 23:44
